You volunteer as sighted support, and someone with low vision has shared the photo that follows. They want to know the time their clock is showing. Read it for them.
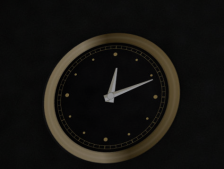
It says 12:11
